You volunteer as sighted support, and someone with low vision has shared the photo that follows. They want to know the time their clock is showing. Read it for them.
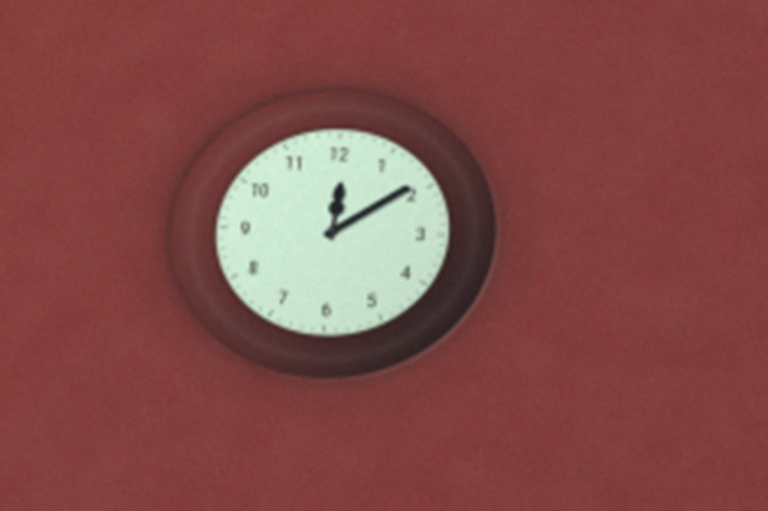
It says 12:09
